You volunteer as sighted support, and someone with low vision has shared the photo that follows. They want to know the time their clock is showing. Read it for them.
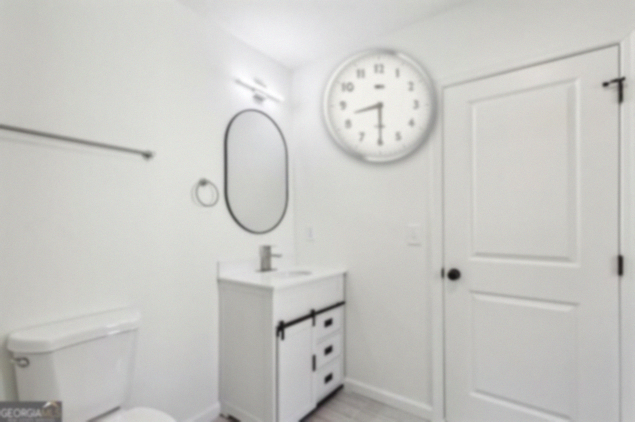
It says 8:30
